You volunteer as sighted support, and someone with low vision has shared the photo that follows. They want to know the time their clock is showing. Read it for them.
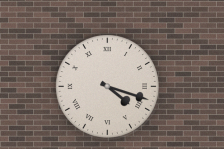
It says 4:18
